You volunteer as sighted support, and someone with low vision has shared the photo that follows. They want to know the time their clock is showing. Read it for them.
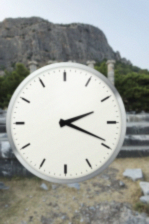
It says 2:19
